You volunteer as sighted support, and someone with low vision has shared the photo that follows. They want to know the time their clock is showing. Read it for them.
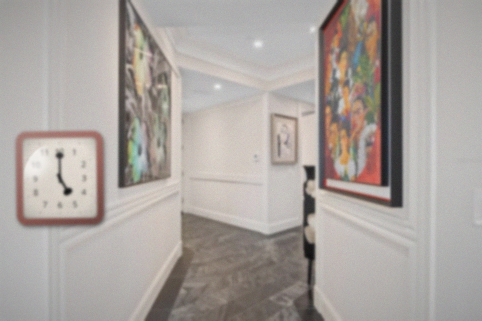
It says 5:00
